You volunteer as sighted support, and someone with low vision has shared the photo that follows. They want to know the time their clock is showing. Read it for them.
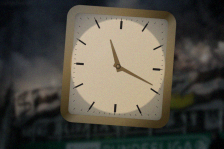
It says 11:19
